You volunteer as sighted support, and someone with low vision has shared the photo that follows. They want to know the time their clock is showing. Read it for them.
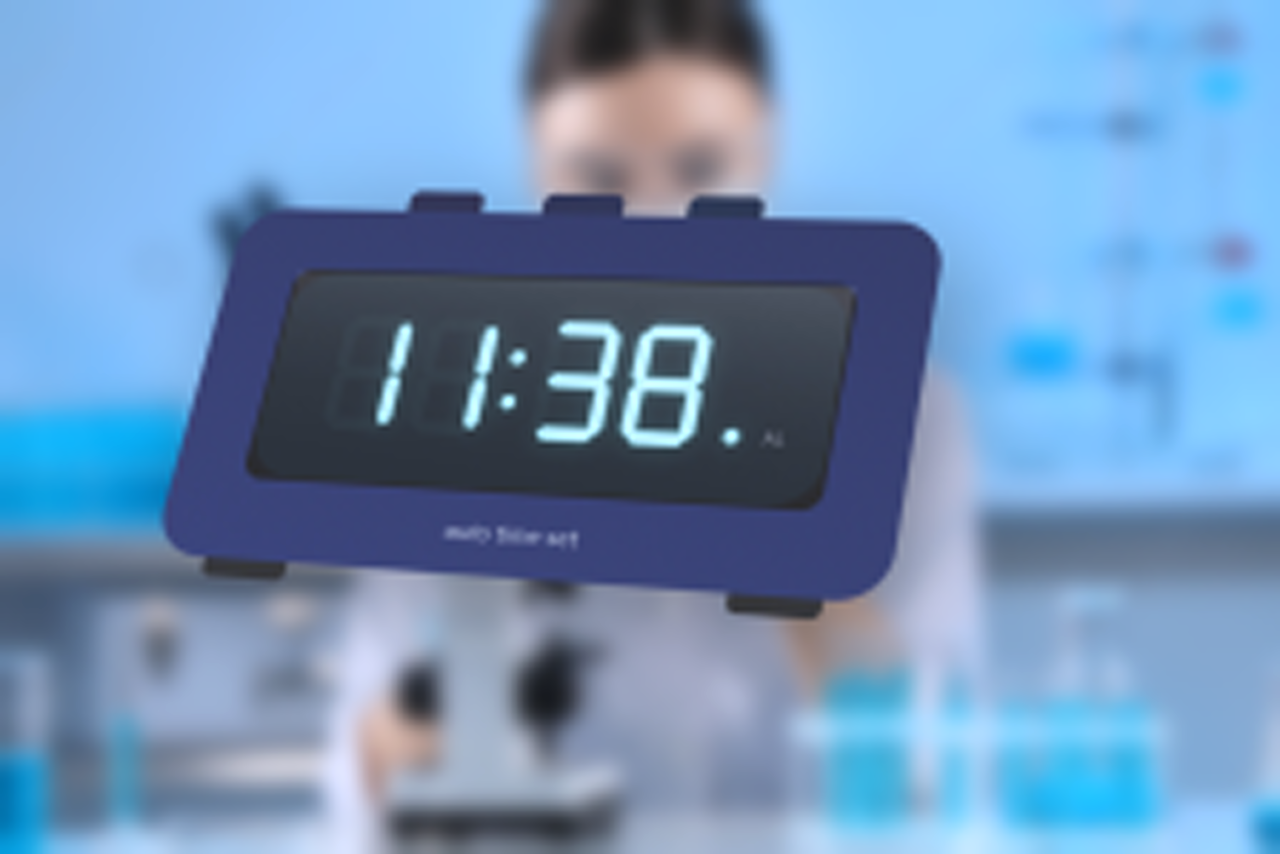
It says 11:38
